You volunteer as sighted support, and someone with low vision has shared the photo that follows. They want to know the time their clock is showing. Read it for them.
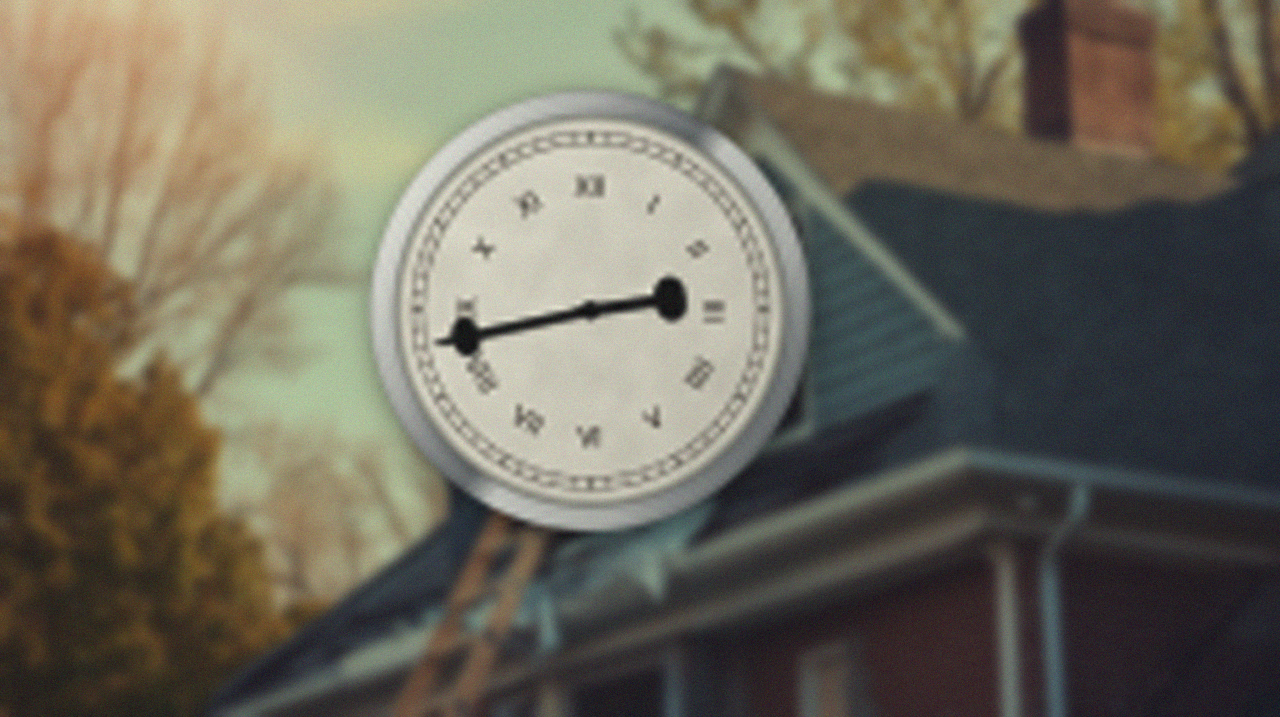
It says 2:43
